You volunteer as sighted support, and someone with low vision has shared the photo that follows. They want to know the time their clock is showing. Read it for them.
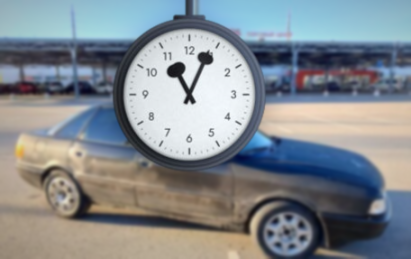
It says 11:04
